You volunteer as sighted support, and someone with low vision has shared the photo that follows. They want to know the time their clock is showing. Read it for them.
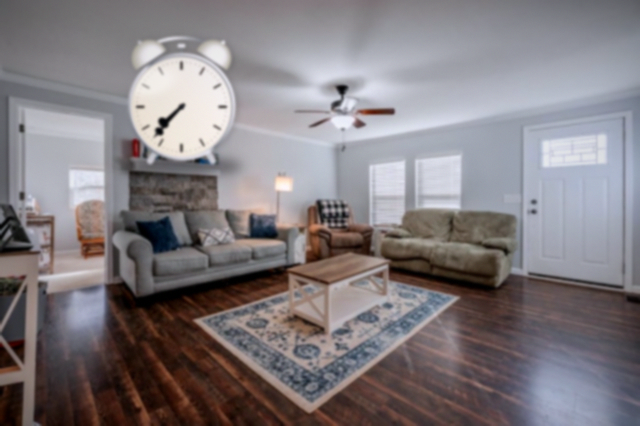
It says 7:37
